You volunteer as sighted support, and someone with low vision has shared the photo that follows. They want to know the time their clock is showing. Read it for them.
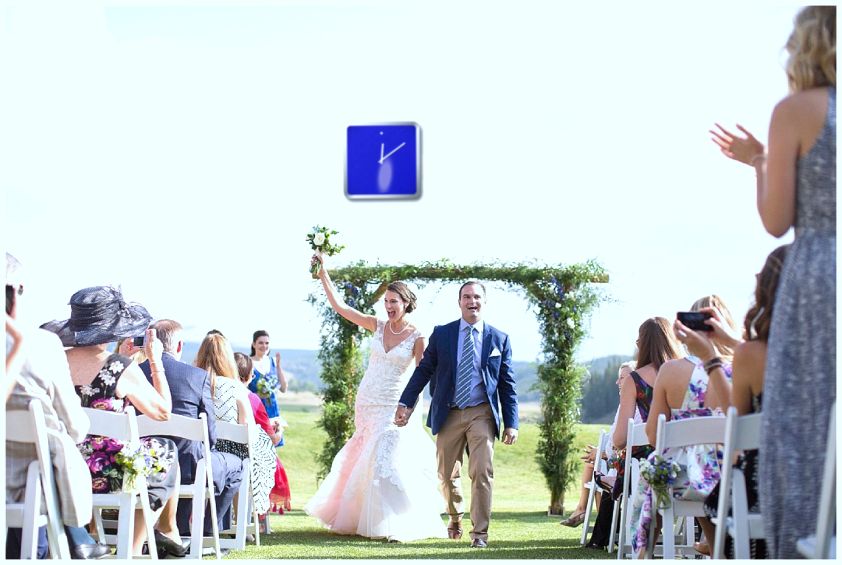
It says 12:09
